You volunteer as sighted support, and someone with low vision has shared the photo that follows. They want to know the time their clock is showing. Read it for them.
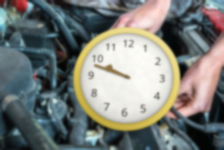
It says 9:48
